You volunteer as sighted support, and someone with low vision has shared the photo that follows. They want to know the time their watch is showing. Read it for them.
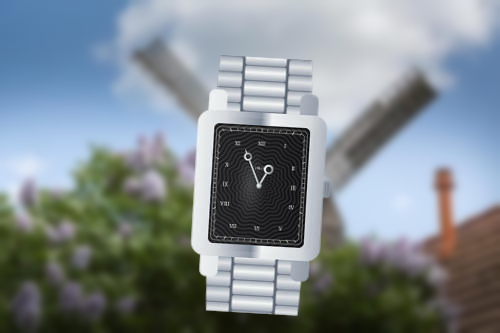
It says 12:56
